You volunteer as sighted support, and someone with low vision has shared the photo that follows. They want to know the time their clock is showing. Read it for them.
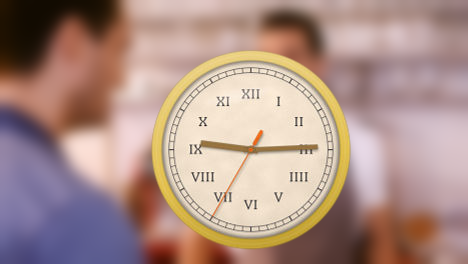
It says 9:14:35
